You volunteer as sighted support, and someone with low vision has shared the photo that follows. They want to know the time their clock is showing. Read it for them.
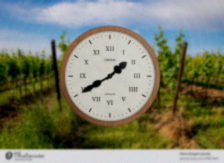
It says 1:40
